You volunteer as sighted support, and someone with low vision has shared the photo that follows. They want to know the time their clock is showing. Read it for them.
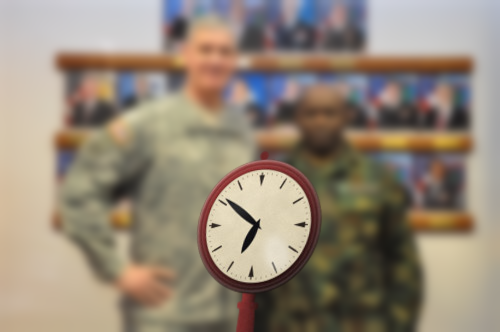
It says 6:51
